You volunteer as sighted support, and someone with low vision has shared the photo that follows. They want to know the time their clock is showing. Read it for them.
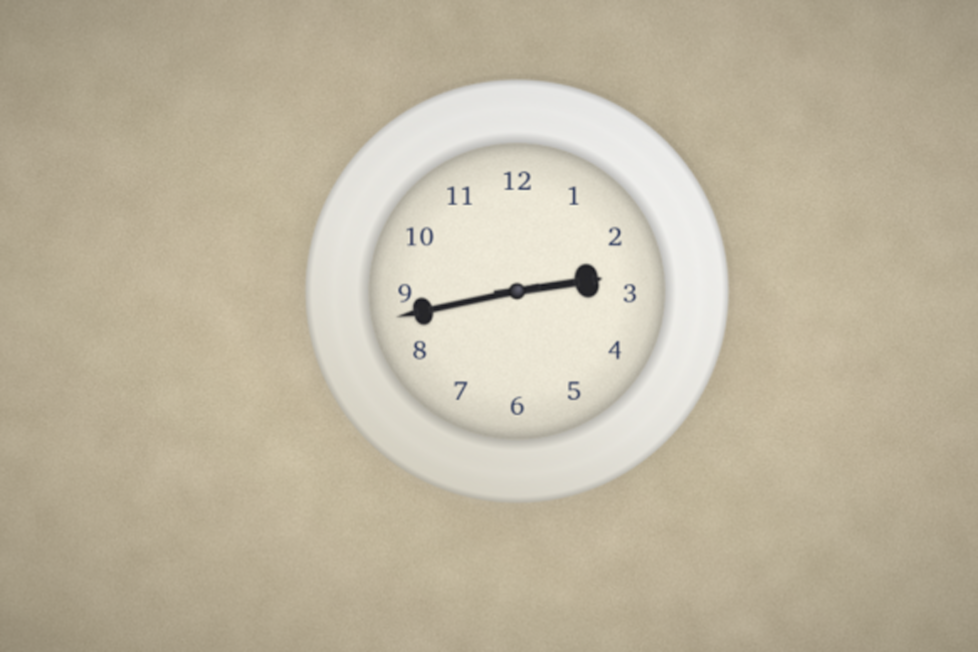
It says 2:43
